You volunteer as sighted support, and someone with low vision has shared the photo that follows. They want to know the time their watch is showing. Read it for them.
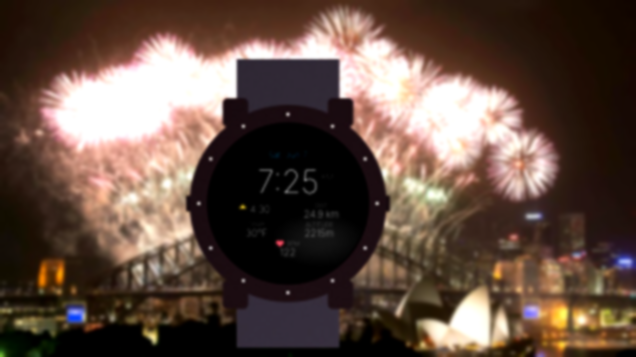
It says 7:25
